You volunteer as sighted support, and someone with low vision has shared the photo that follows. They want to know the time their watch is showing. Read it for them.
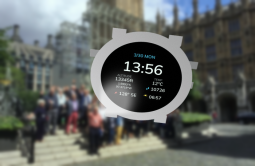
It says 13:56
